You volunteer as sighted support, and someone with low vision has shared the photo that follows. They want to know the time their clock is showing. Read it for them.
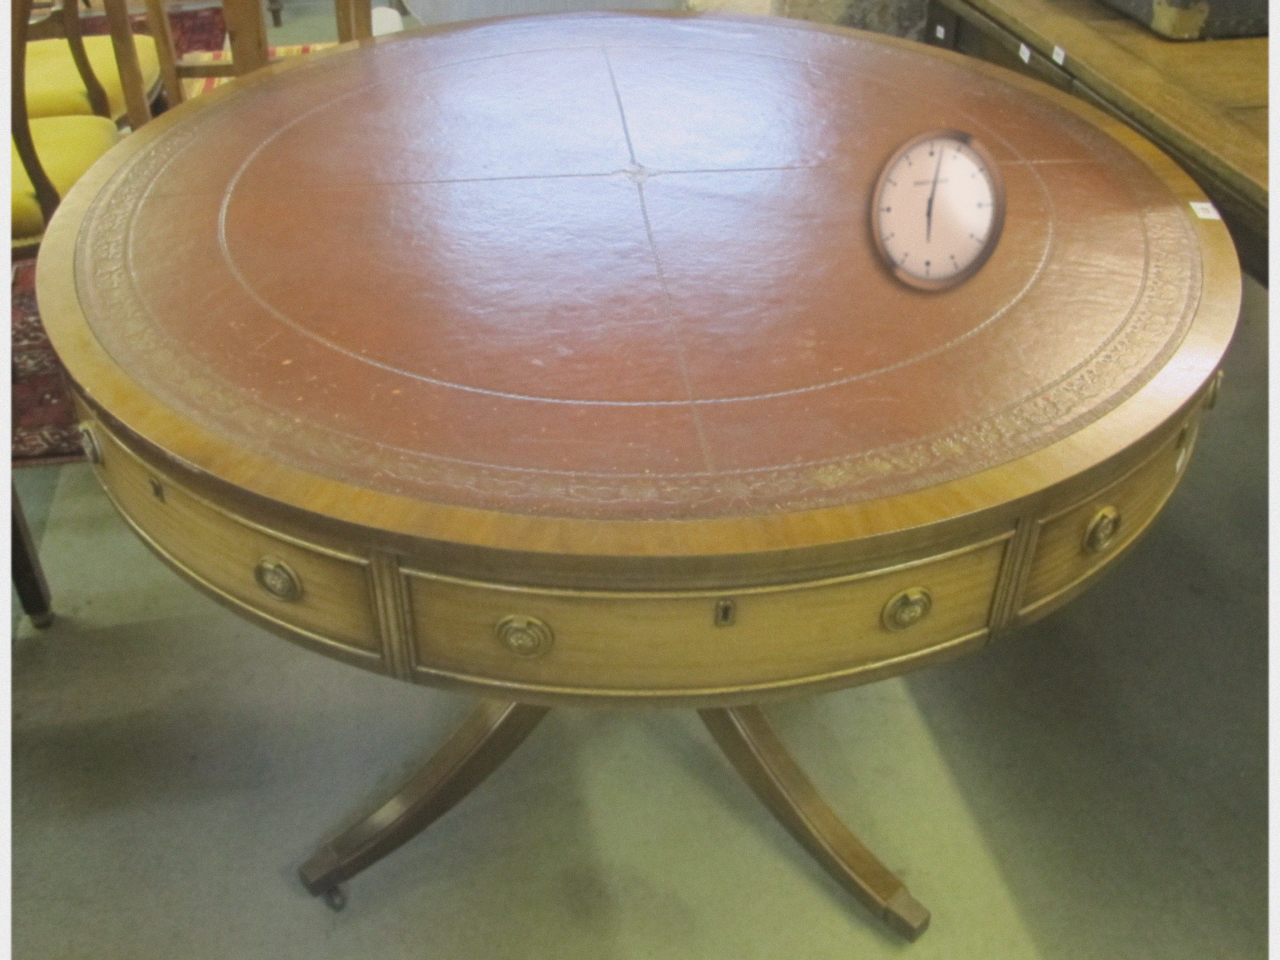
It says 6:02
